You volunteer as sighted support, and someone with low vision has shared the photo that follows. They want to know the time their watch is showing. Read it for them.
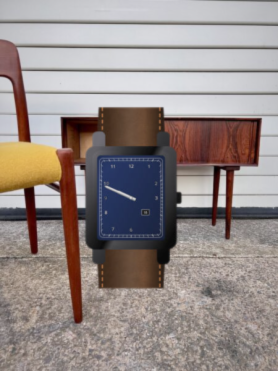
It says 9:49
